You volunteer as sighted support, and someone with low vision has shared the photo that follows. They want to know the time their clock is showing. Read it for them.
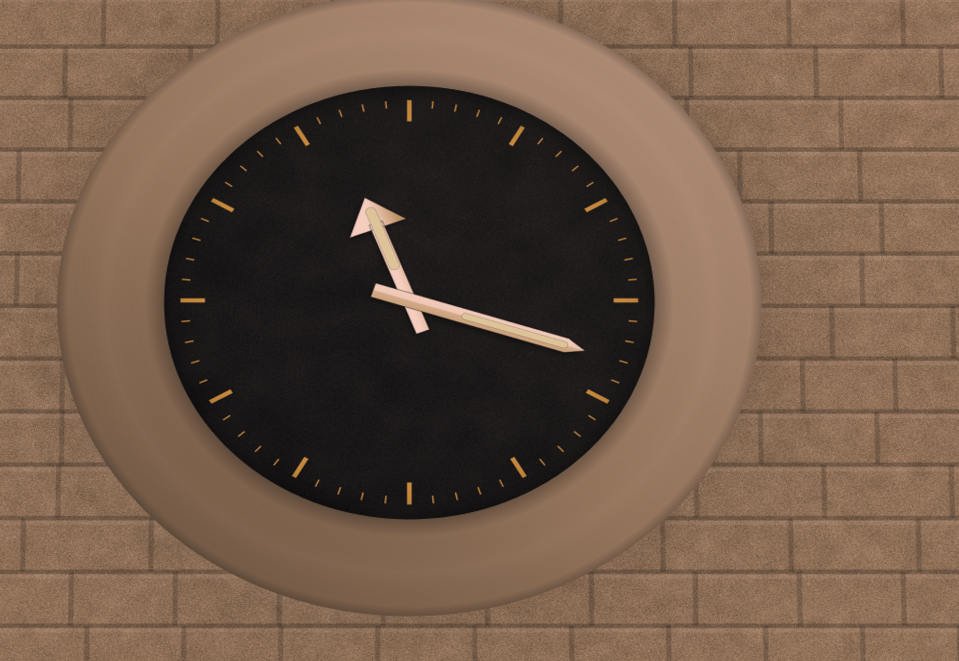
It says 11:18
